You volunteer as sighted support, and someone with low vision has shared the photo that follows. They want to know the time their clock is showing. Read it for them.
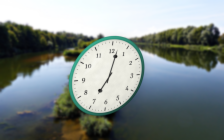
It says 7:02
